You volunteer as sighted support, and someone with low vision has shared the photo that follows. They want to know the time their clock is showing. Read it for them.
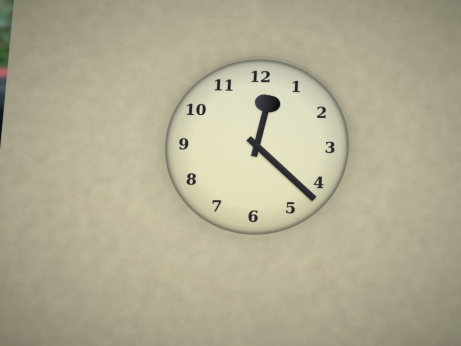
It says 12:22
